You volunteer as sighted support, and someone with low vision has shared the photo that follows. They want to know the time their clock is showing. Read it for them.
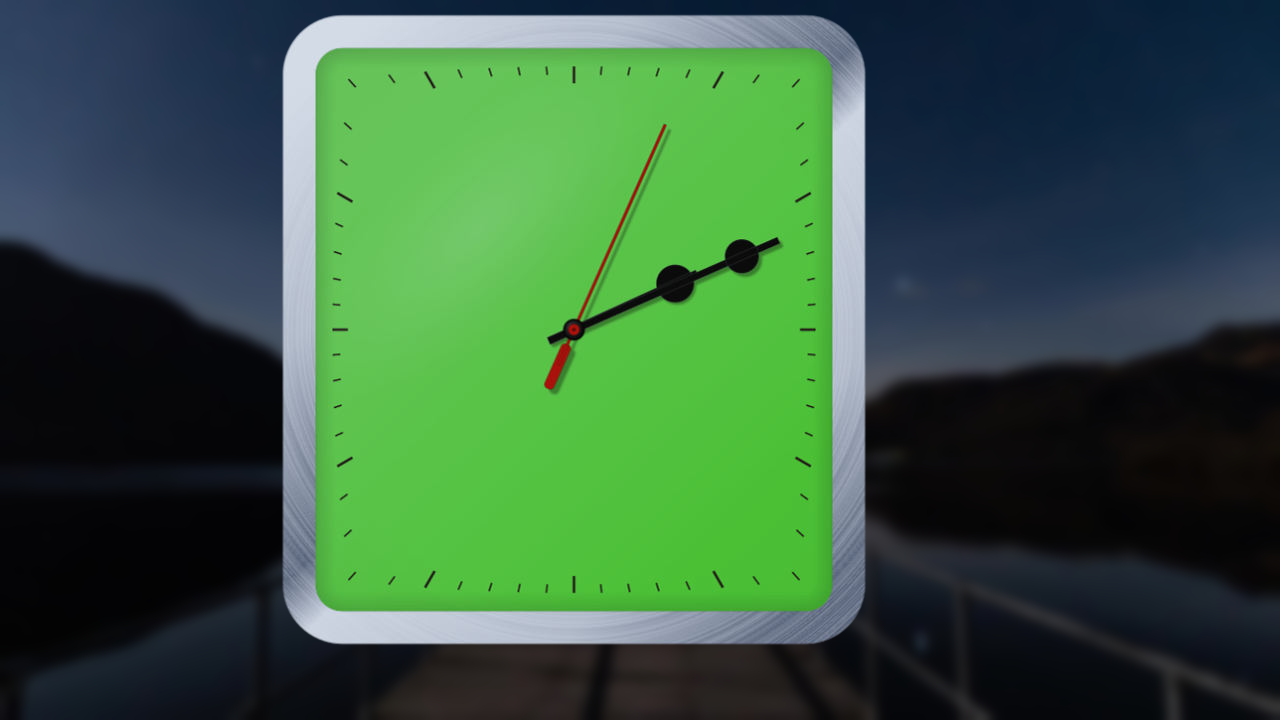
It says 2:11:04
